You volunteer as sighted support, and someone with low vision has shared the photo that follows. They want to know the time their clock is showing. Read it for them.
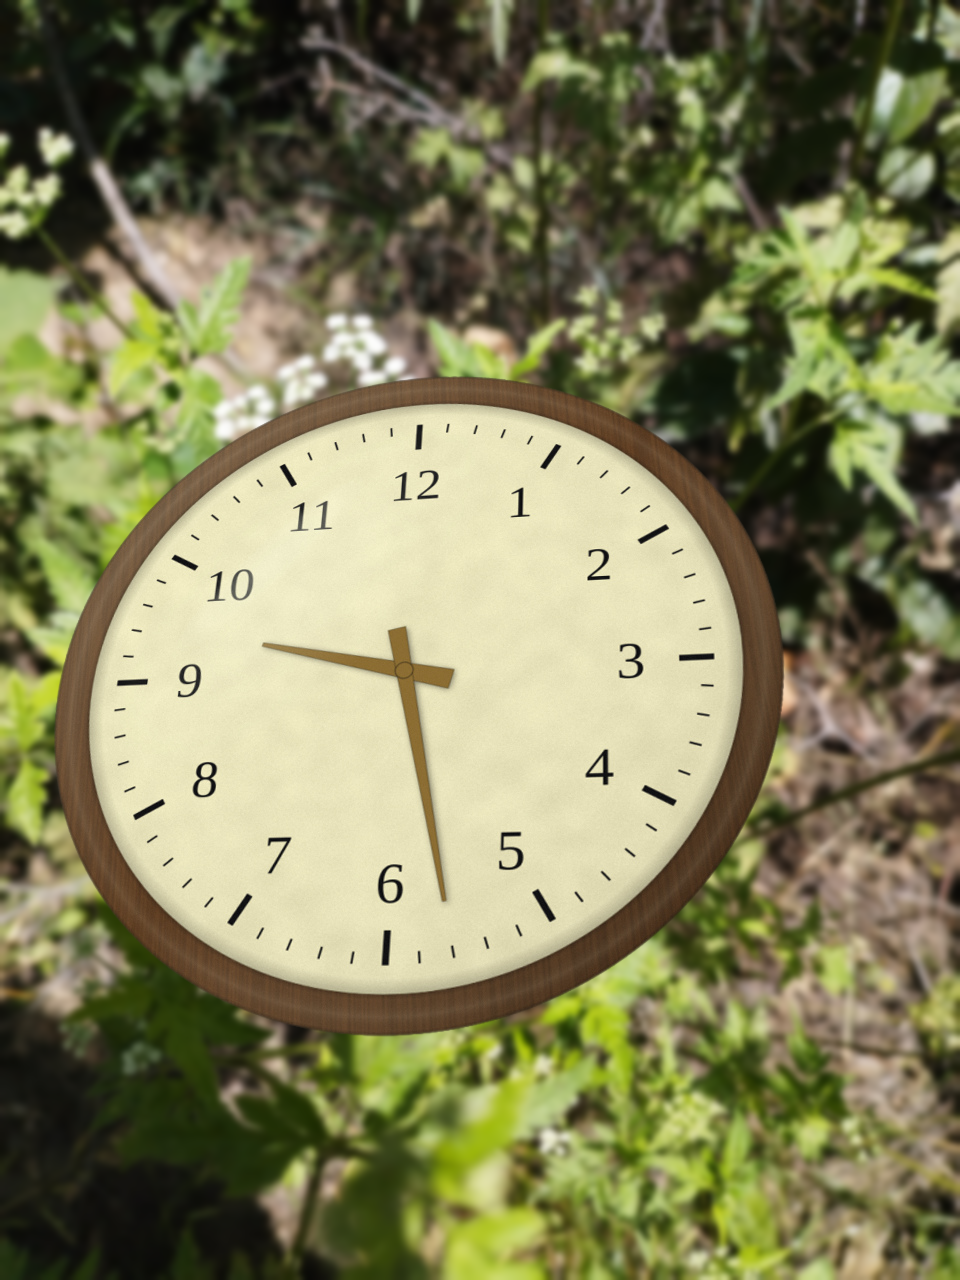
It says 9:28
